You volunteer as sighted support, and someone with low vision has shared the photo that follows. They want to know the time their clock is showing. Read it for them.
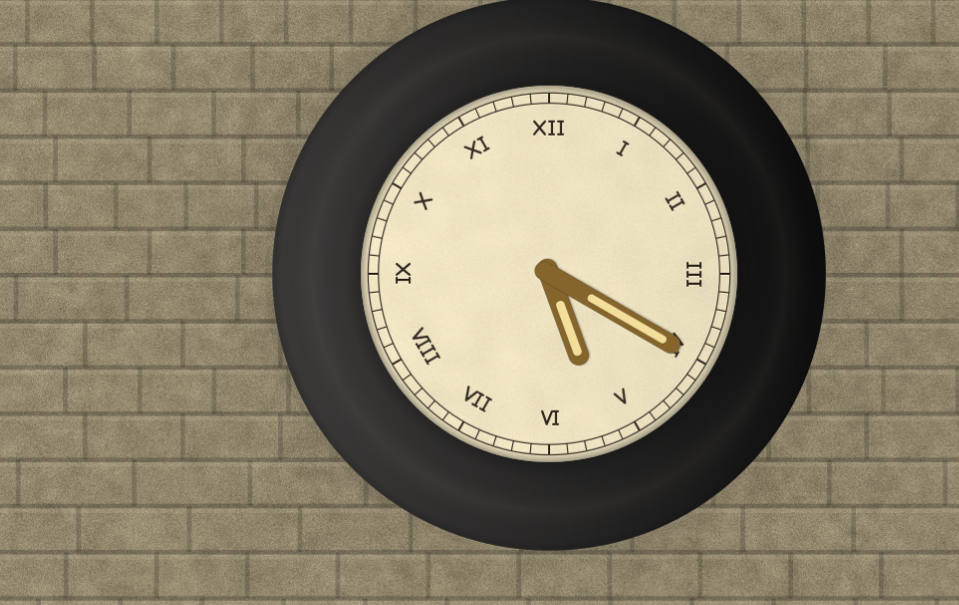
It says 5:20
